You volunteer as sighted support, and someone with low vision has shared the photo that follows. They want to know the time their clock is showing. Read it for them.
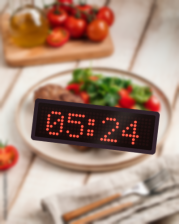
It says 5:24
